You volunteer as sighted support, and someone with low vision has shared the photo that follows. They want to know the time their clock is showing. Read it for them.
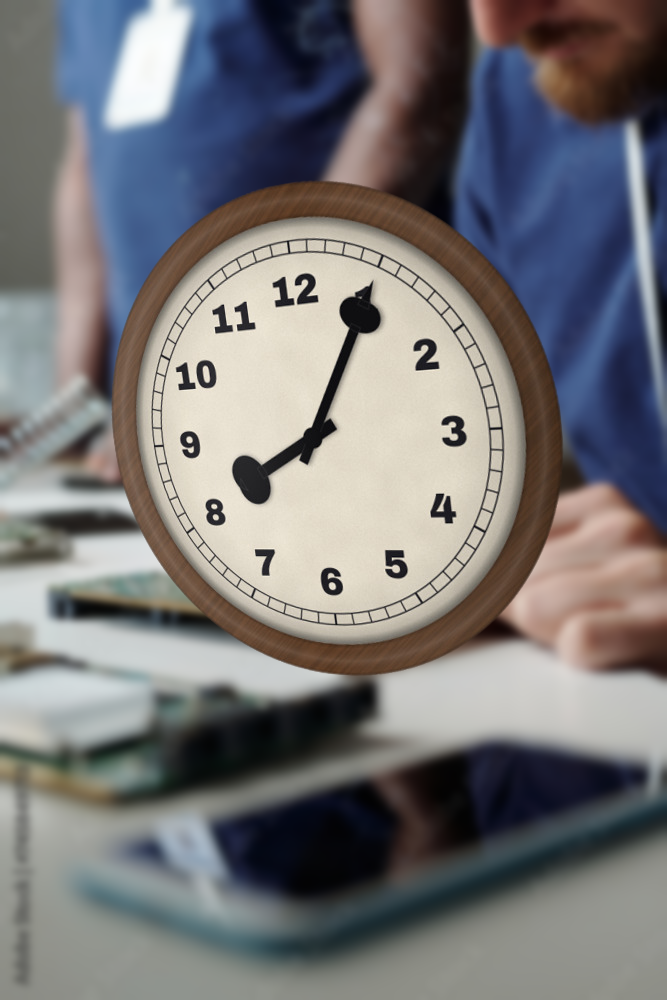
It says 8:05
